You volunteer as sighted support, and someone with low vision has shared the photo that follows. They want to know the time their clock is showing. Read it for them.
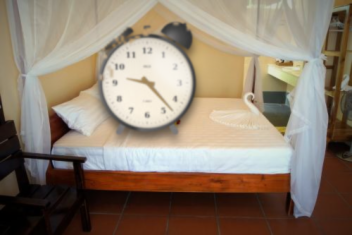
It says 9:23
